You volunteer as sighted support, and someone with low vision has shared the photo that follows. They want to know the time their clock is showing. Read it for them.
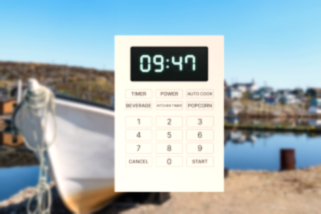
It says 9:47
